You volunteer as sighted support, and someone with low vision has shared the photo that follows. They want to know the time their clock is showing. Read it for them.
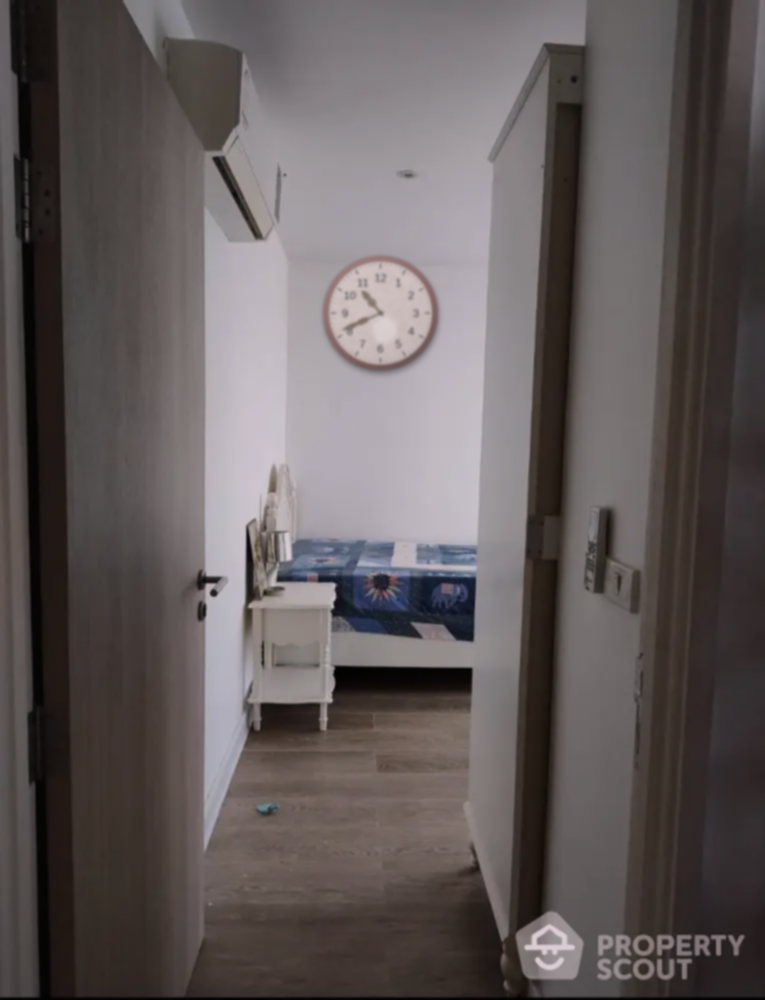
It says 10:41
